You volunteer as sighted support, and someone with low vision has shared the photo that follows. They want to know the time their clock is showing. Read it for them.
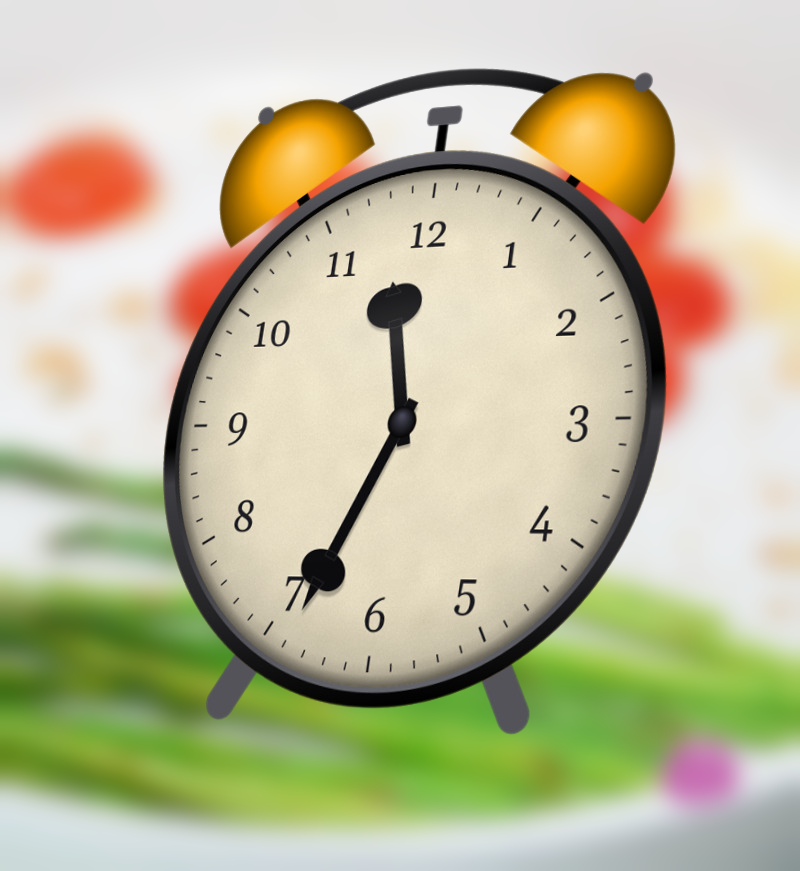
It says 11:34
